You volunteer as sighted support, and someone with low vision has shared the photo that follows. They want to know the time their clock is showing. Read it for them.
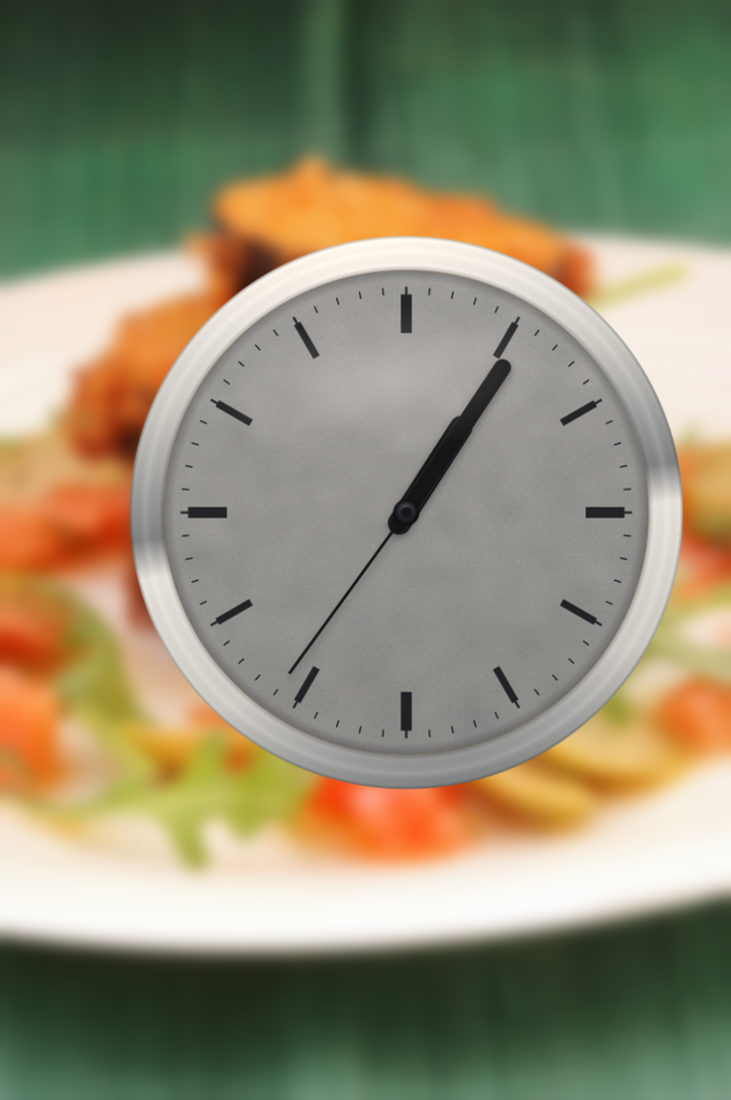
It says 1:05:36
